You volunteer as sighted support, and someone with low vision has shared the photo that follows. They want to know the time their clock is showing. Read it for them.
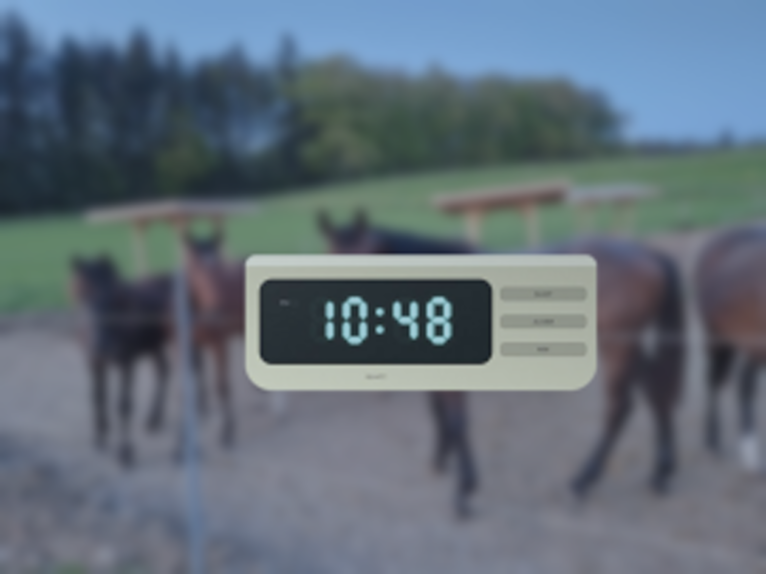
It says 10:48
